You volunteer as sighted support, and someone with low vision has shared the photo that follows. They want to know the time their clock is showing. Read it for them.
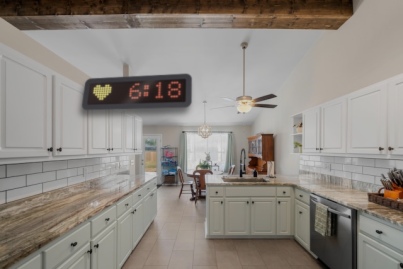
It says 6:18
